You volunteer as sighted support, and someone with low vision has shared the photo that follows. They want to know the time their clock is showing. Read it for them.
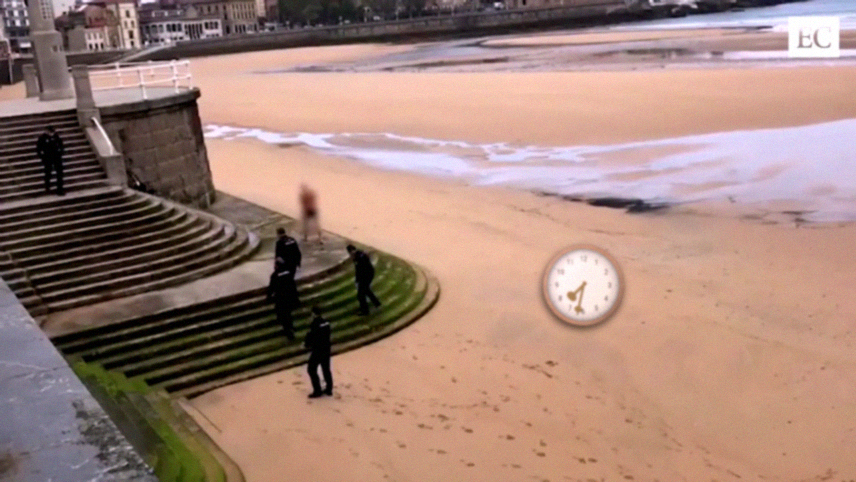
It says 7:32
